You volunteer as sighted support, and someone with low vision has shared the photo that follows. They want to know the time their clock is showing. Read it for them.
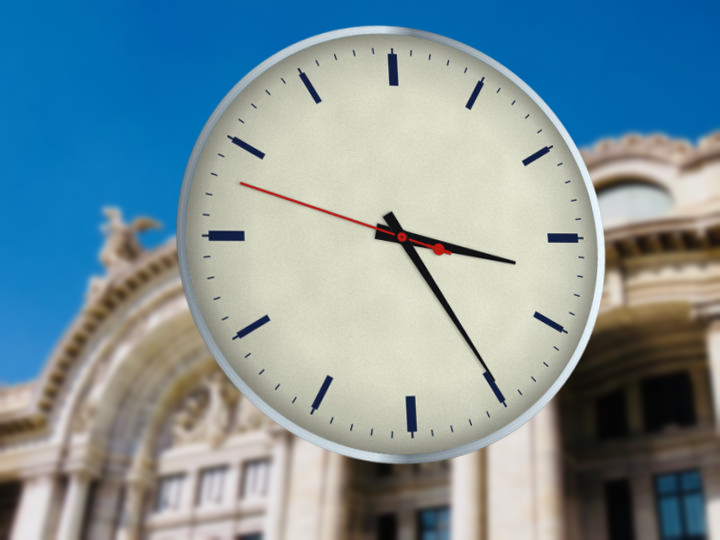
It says 3:24:48
